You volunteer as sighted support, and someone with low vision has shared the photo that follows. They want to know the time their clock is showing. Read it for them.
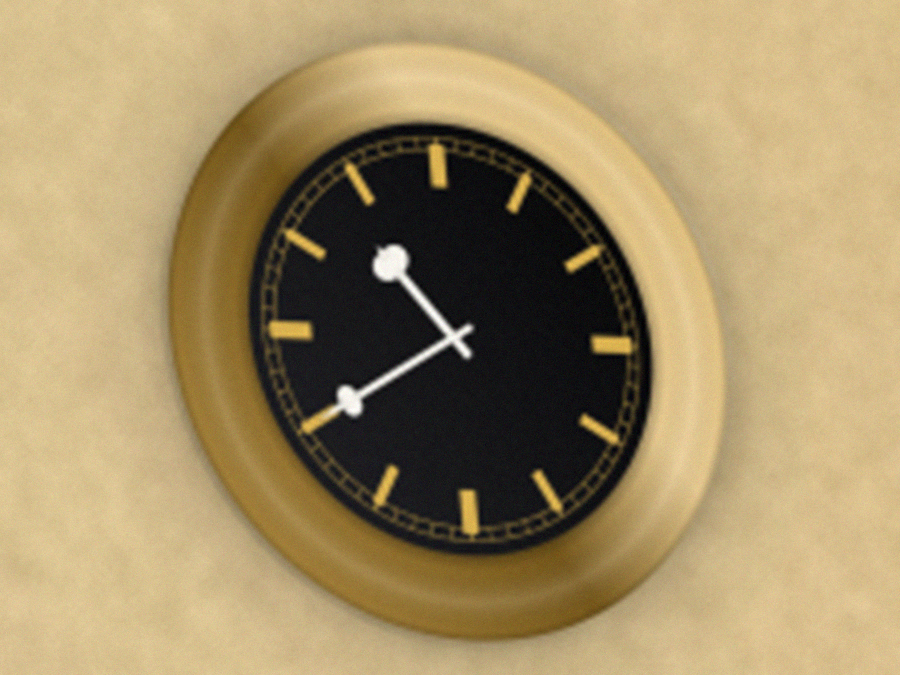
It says 10:40
